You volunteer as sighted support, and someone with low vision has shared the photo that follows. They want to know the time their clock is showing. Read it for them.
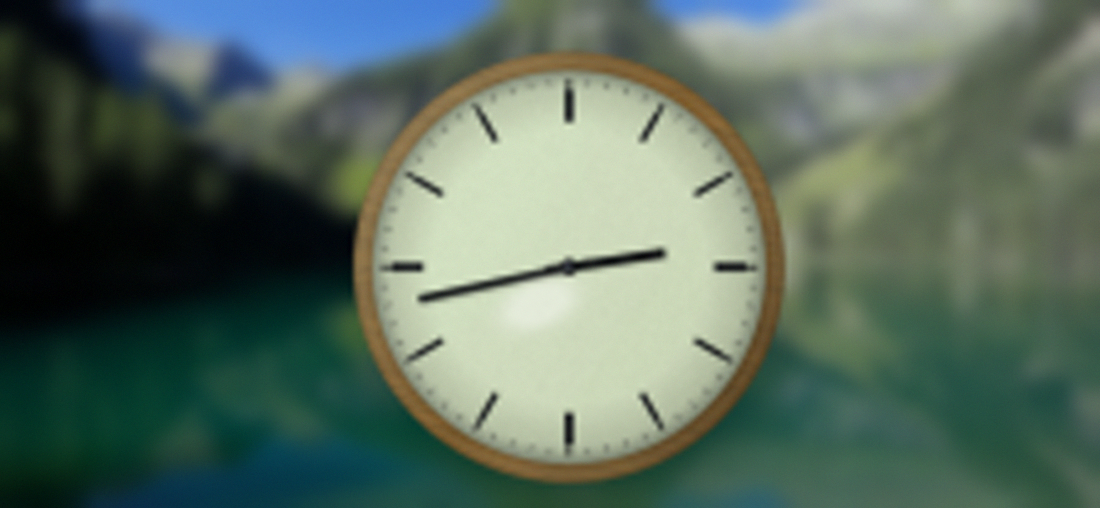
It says 2:43
